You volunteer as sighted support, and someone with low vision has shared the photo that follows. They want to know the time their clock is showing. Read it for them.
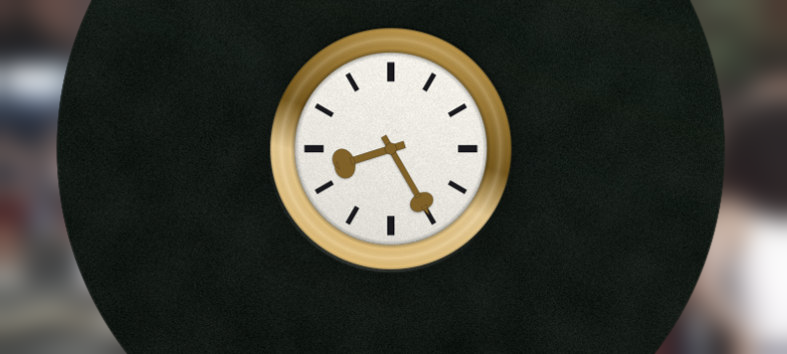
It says 8:25
